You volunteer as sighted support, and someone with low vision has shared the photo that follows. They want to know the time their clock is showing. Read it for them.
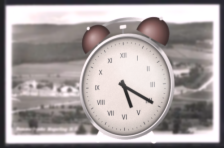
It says 5:20
